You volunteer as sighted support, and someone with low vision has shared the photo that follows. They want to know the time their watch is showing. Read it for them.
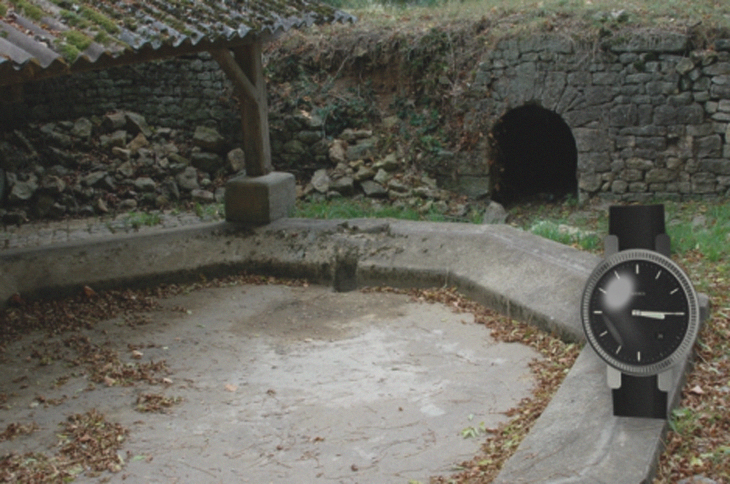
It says 3:15
